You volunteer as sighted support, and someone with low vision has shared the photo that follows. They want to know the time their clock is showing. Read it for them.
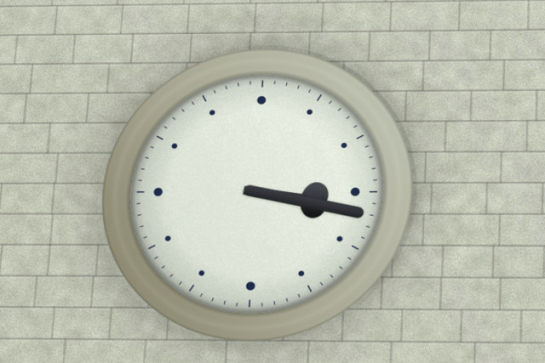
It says 3:17
